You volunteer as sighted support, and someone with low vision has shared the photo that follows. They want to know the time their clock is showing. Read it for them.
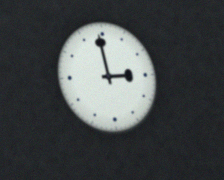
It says 2:59
